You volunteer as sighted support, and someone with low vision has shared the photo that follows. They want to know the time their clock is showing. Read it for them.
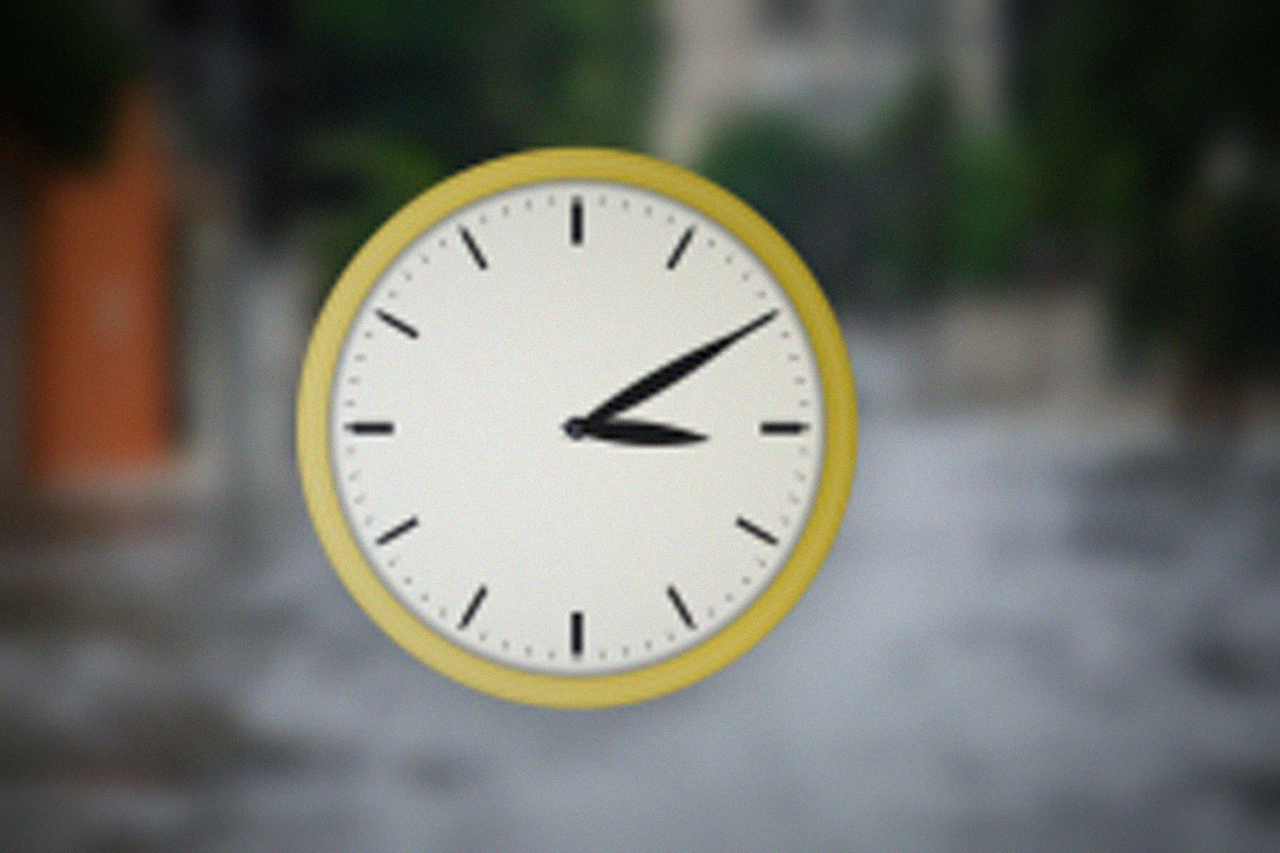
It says 3:10
